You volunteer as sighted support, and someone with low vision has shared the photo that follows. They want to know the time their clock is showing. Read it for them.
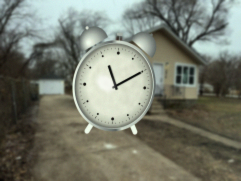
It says 11:10
